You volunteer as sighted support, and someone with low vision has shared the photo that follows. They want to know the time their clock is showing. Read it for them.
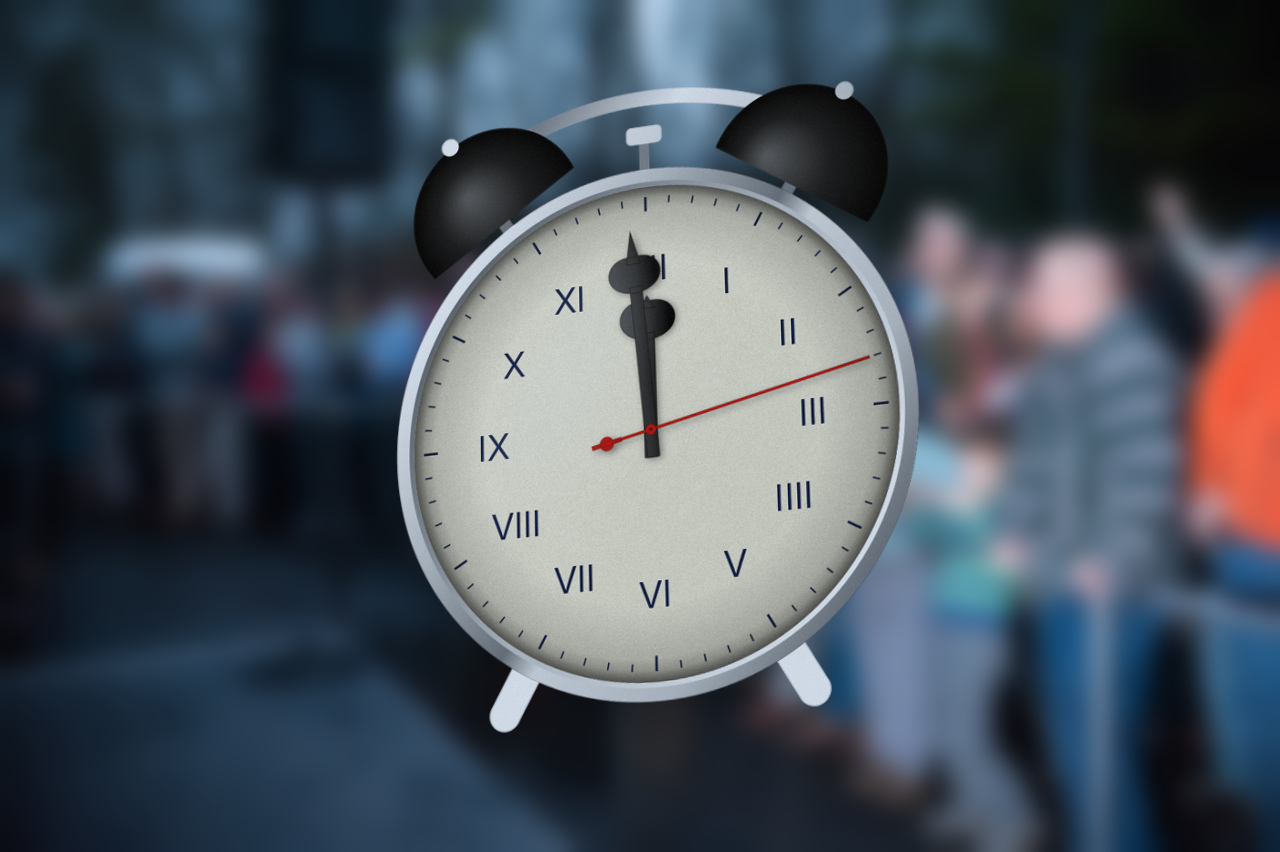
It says 11:59:13
